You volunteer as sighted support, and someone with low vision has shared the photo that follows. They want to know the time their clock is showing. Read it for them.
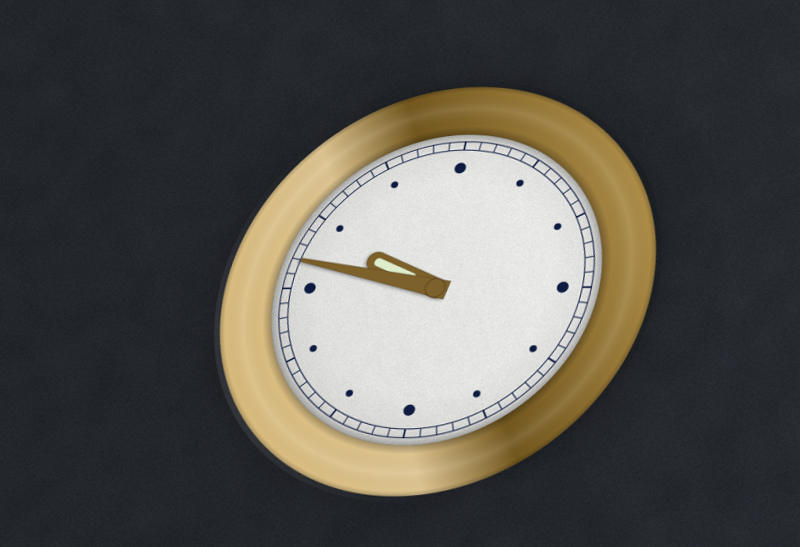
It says 9:47
